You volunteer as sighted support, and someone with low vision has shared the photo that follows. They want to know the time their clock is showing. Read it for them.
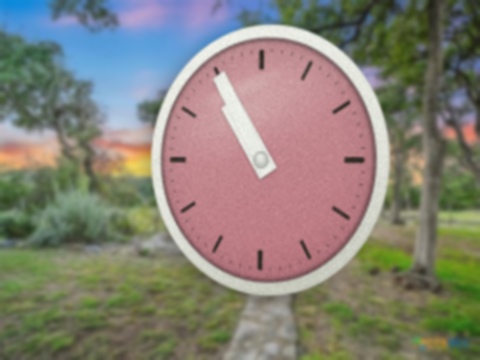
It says 10:55
